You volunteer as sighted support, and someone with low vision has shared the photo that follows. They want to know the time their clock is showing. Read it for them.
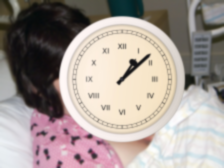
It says 1:08
